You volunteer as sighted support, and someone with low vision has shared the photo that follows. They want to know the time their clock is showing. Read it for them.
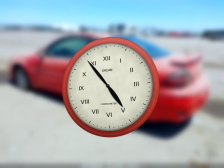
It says 4:54
